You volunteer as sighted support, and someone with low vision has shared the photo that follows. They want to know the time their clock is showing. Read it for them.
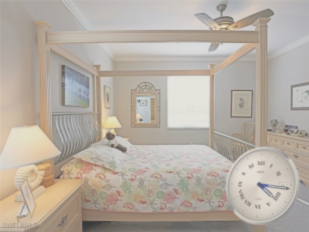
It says 4:16
